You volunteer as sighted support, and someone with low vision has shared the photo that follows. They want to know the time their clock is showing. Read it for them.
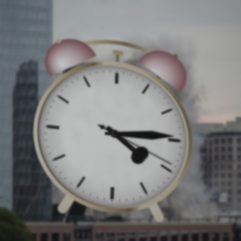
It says 4:14:19
